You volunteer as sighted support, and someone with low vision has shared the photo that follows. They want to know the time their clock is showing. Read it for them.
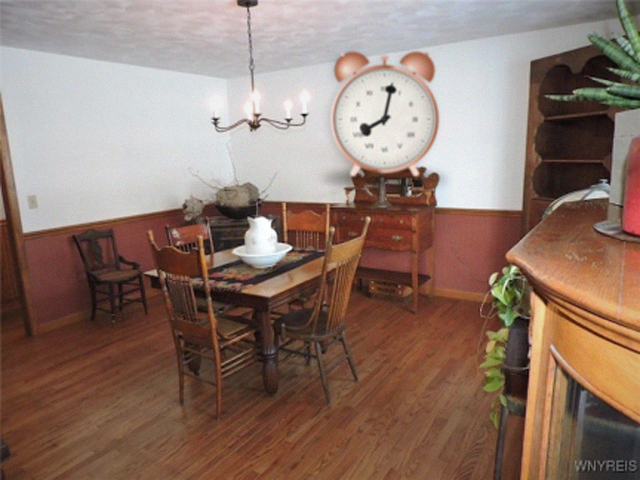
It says 8:02
